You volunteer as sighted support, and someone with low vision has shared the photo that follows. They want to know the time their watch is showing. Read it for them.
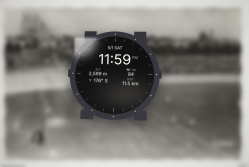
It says 11:59
